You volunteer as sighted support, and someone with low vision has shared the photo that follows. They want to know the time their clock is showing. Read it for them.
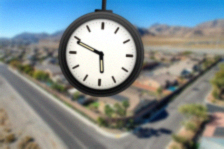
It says 5:49
